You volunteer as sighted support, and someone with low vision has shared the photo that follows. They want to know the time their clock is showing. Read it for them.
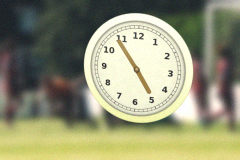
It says 4:54
